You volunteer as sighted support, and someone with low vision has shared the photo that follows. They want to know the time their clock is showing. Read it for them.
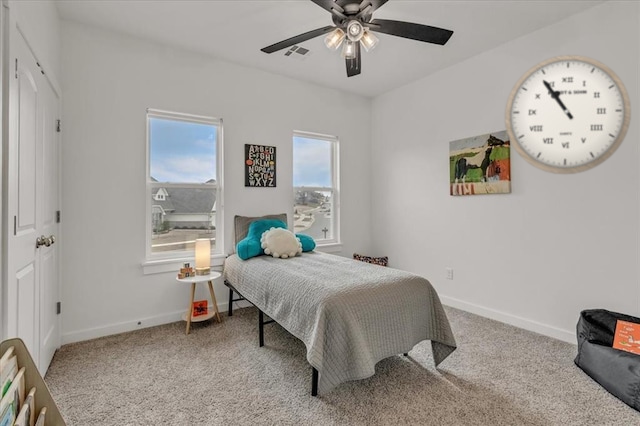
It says 10:54
